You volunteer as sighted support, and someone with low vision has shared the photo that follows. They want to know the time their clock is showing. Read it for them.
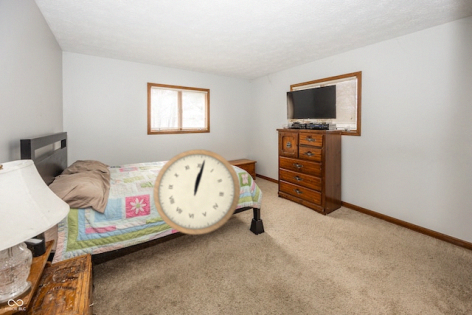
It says 12:01
